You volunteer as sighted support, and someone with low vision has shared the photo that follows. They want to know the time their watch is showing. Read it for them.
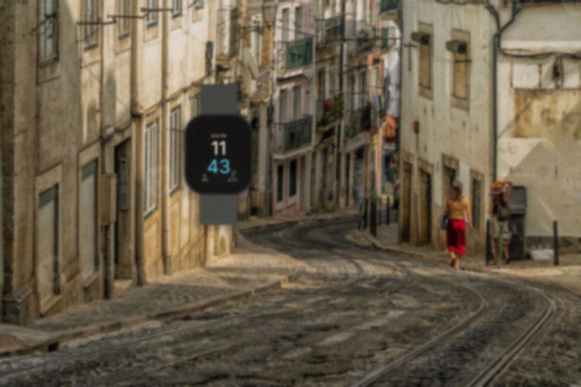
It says 11:43
